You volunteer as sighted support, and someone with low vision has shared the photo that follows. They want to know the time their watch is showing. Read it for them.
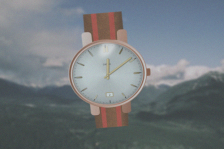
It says 12:09
